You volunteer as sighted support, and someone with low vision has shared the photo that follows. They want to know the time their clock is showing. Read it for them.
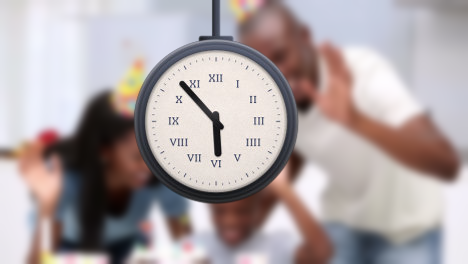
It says 5:53
